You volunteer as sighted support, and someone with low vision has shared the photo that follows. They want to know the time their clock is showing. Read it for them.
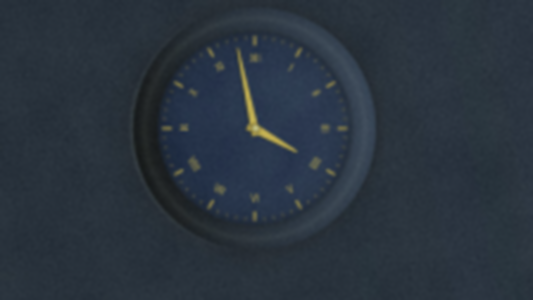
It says 3:58
